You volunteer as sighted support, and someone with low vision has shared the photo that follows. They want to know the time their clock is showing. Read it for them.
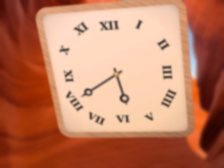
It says 5:40
